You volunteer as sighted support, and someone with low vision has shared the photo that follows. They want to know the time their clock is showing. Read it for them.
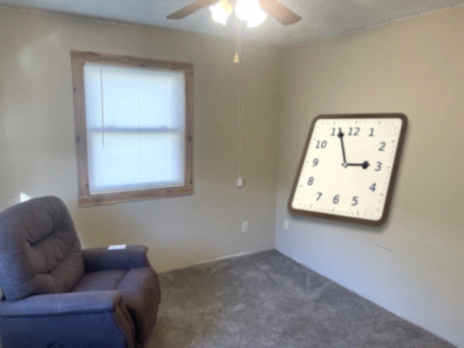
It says 2:56
